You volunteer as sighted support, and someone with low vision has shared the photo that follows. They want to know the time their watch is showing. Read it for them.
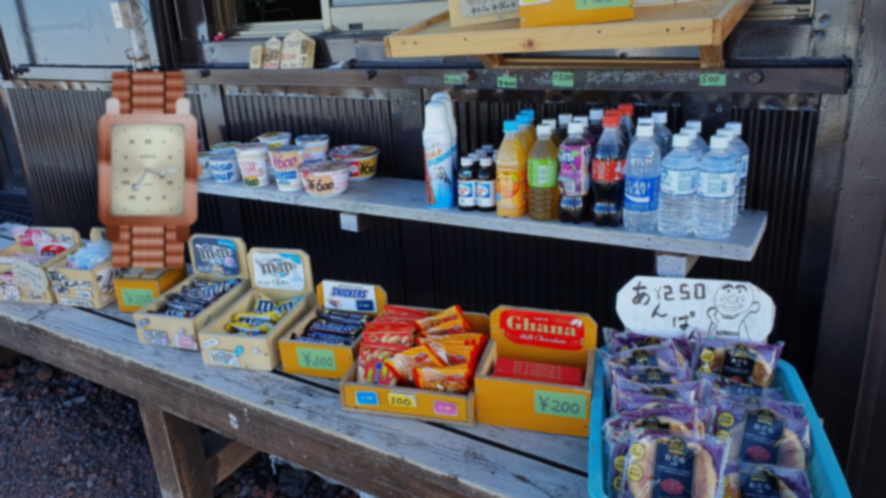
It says 3:36
